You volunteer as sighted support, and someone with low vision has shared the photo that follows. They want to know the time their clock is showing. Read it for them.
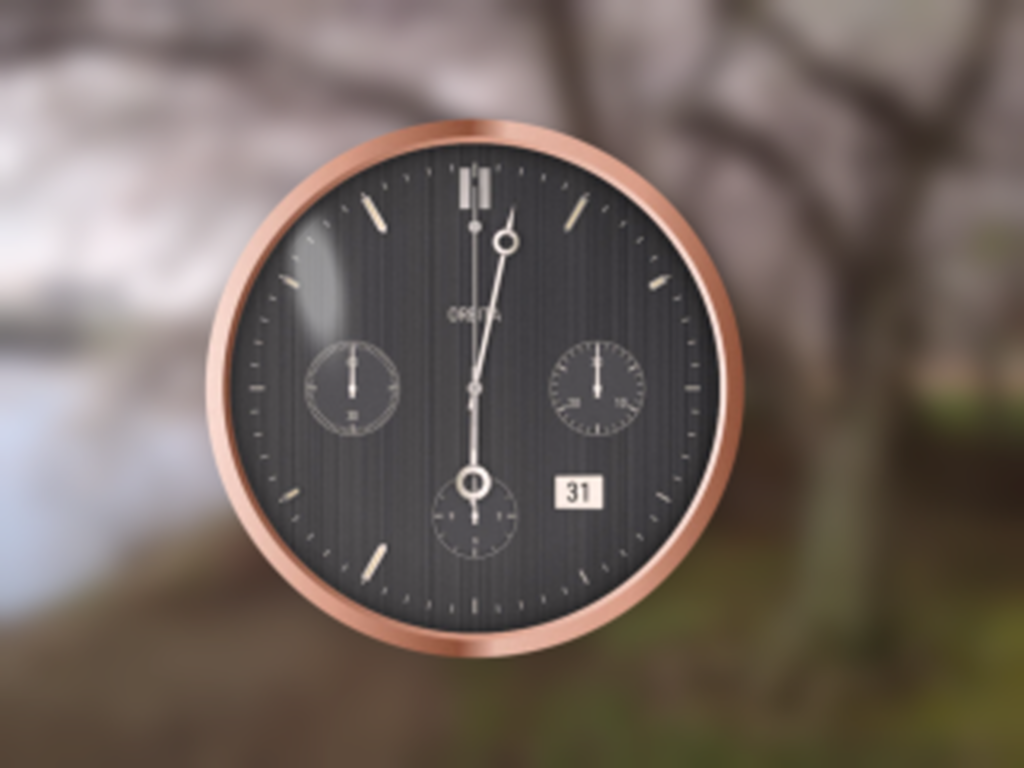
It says 6:02
